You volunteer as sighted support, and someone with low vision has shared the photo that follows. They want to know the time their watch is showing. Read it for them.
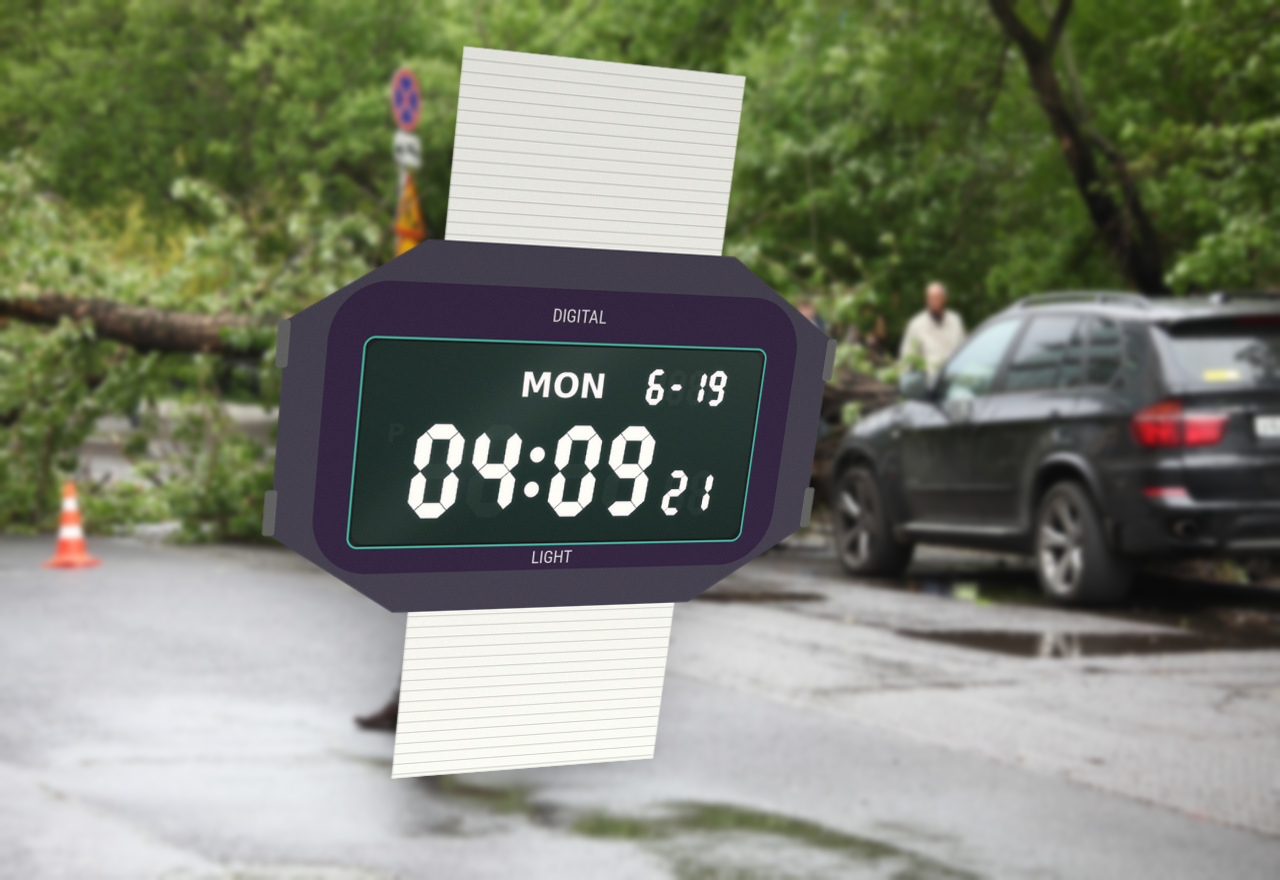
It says 4:09:21
